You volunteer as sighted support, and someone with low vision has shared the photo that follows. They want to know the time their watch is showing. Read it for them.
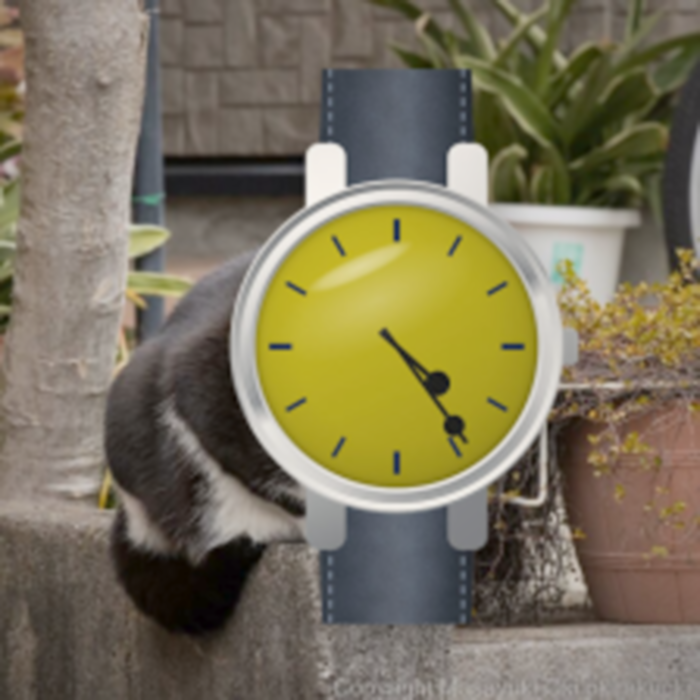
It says 4:24
